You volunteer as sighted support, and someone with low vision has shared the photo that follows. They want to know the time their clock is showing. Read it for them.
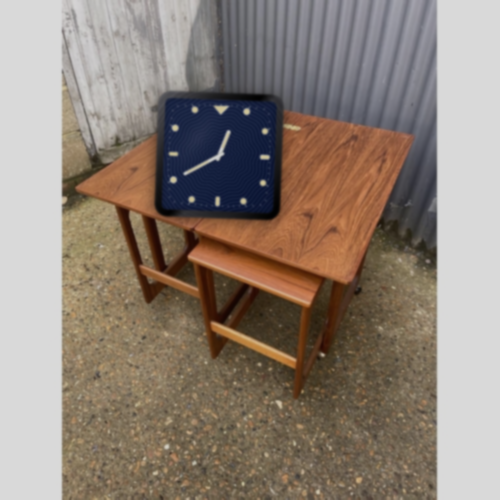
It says 12:40
